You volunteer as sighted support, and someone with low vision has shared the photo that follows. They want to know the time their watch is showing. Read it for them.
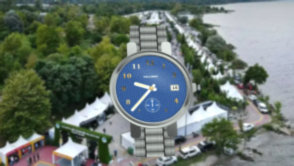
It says 9:37
